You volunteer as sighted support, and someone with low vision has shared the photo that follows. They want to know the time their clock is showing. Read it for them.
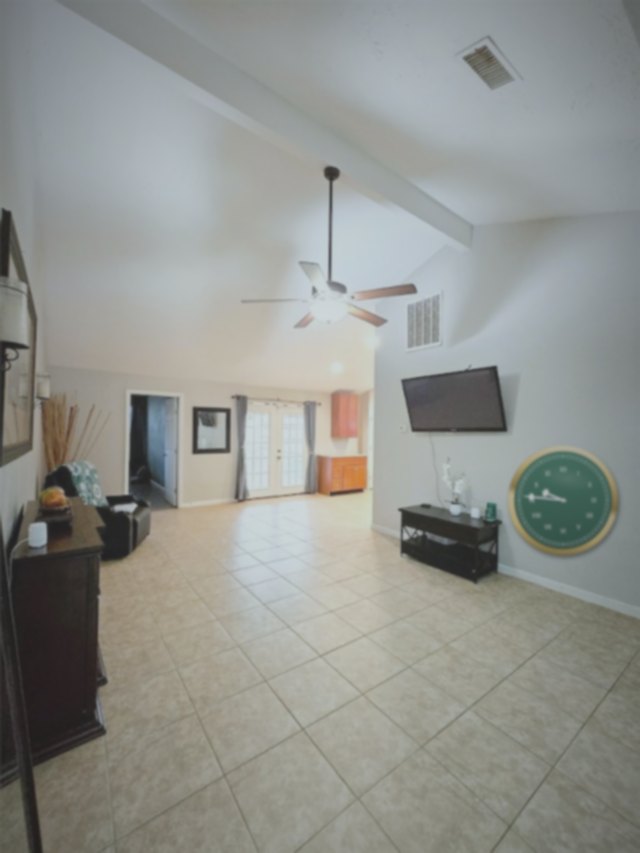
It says 9:46
